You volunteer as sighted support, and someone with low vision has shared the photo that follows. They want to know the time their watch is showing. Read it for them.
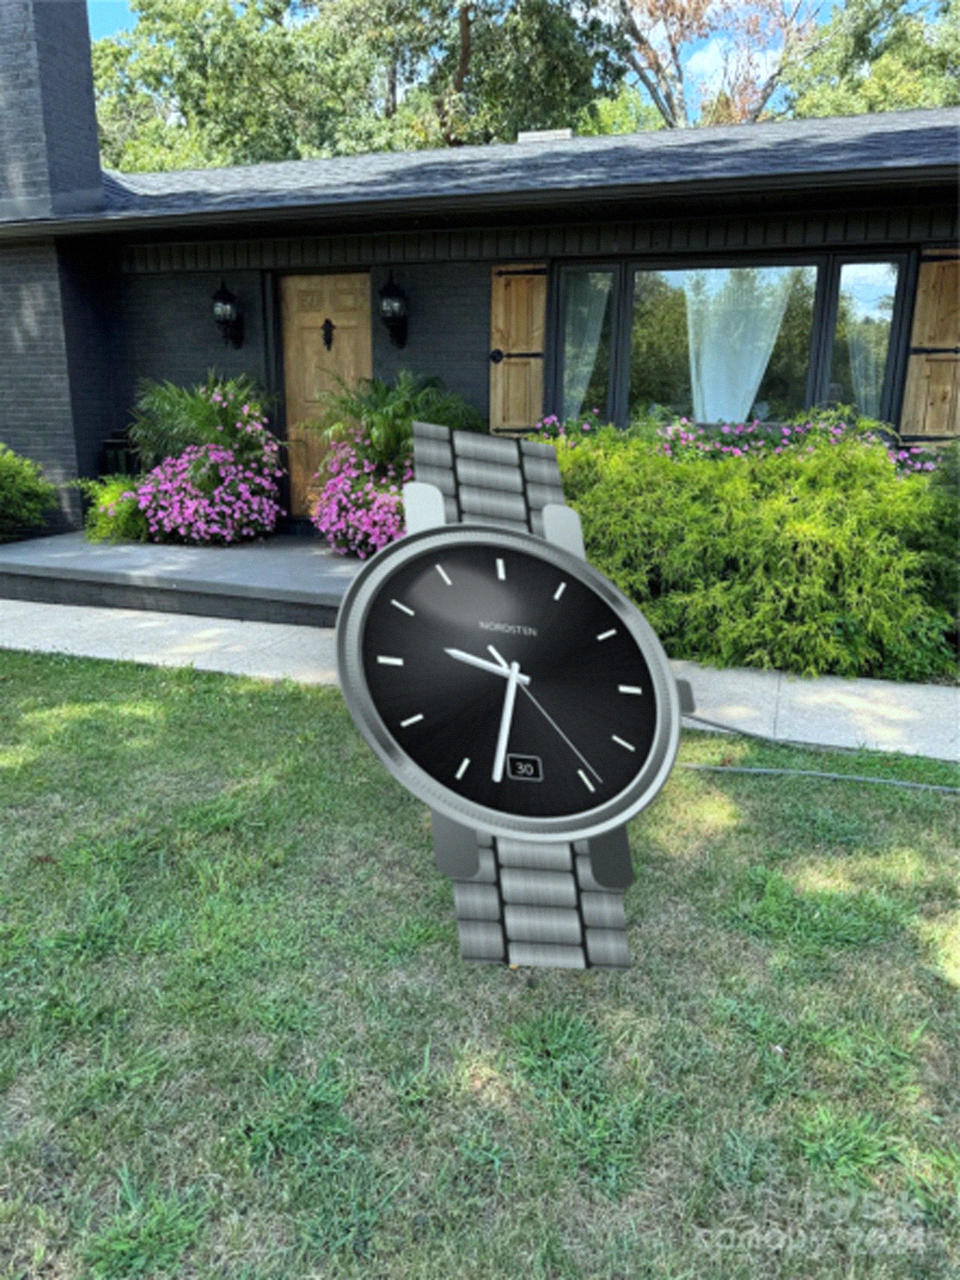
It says 9:32:24
